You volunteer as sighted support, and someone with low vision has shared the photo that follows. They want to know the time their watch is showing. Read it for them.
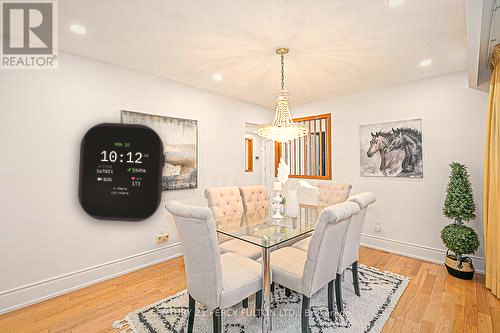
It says 10:12
